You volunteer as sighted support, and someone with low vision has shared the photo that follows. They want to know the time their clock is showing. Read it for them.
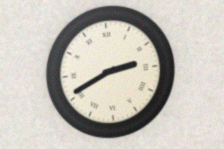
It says 2:41
